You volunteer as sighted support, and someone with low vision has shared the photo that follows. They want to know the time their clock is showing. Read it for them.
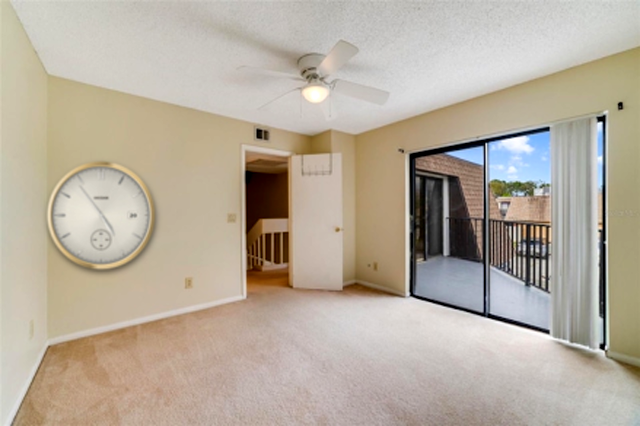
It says 4:54
